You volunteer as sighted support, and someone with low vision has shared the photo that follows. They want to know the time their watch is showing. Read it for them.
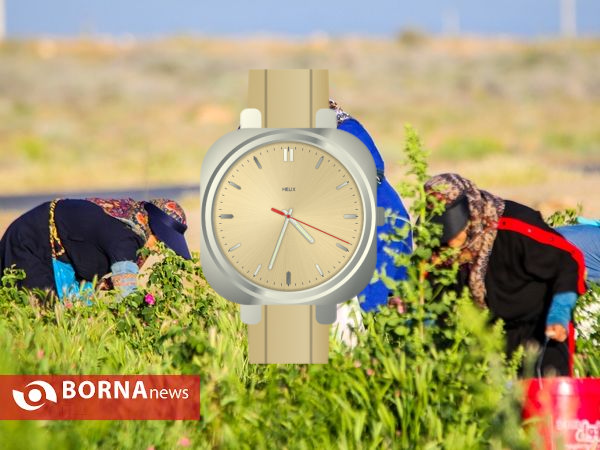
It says 4:33:19
